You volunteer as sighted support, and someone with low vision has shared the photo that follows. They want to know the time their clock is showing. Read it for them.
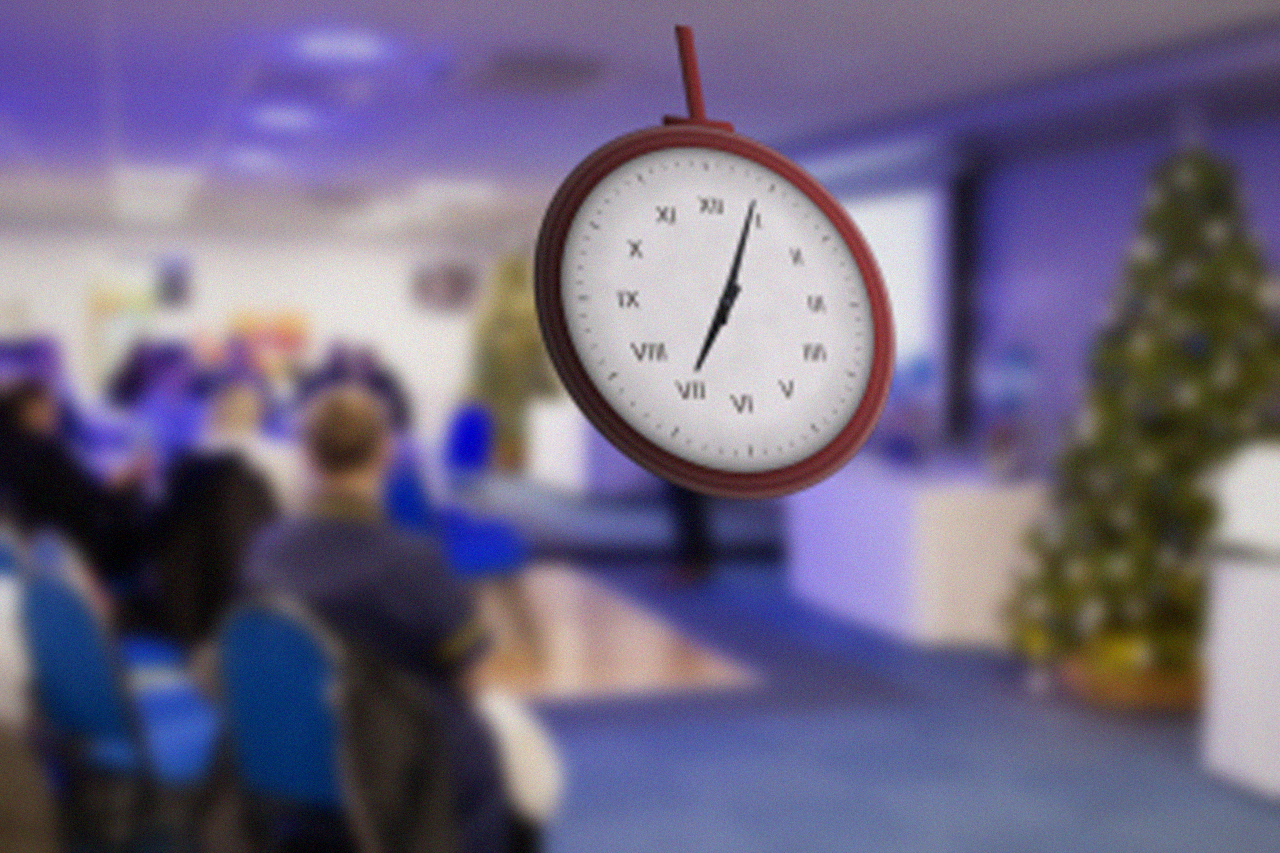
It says 7:04
